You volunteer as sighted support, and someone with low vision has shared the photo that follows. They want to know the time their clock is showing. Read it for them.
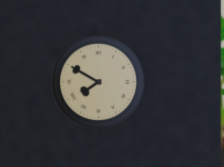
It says 7:50
